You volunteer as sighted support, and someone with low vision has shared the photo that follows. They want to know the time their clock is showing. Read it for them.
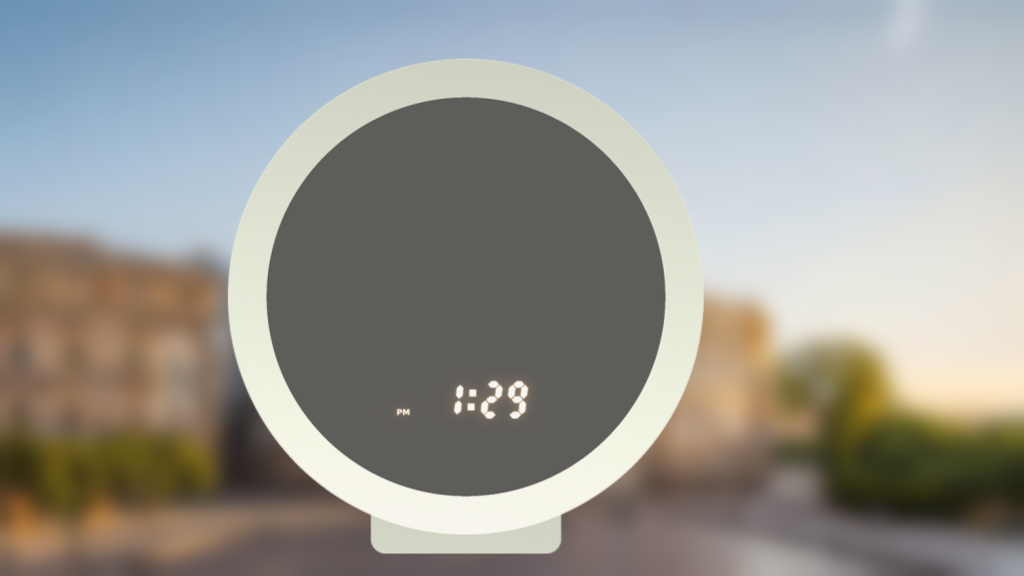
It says 1:29
